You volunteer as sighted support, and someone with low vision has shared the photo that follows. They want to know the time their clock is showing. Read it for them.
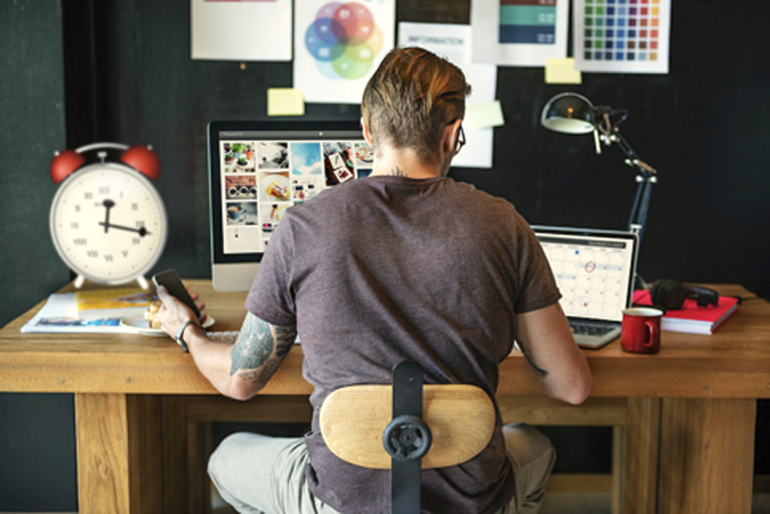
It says 12:17
